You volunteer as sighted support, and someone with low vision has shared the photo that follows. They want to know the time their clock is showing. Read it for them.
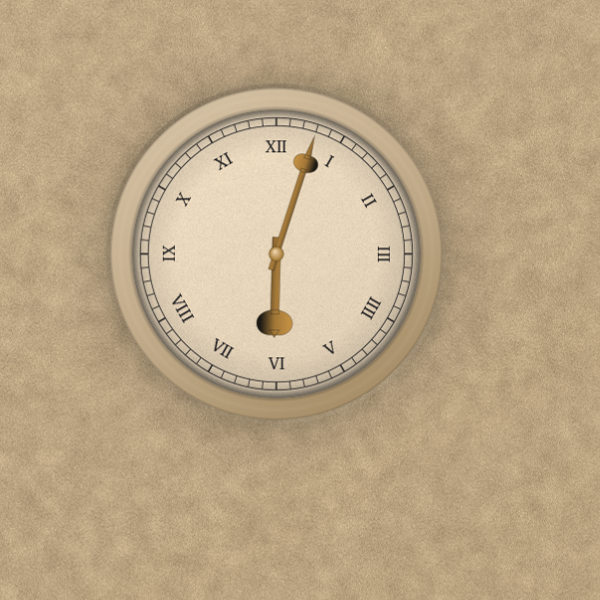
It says 6:03
